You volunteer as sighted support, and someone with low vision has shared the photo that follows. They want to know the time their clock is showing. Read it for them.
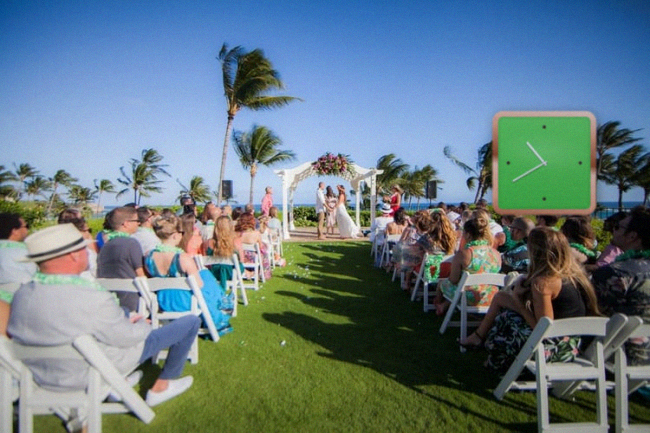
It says 10:40
